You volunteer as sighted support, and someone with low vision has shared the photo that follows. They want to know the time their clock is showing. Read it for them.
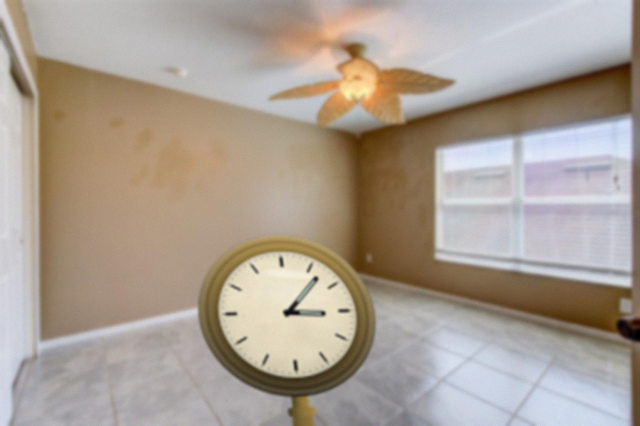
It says 3:07
